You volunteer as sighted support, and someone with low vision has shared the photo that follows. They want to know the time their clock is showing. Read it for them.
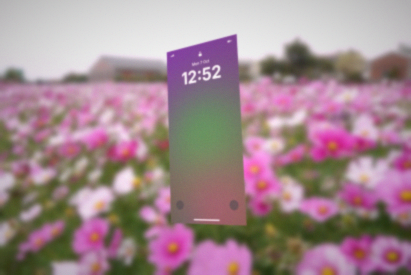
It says 12:52
